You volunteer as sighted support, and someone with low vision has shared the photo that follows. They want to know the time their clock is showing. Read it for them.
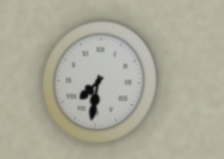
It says 7:31
